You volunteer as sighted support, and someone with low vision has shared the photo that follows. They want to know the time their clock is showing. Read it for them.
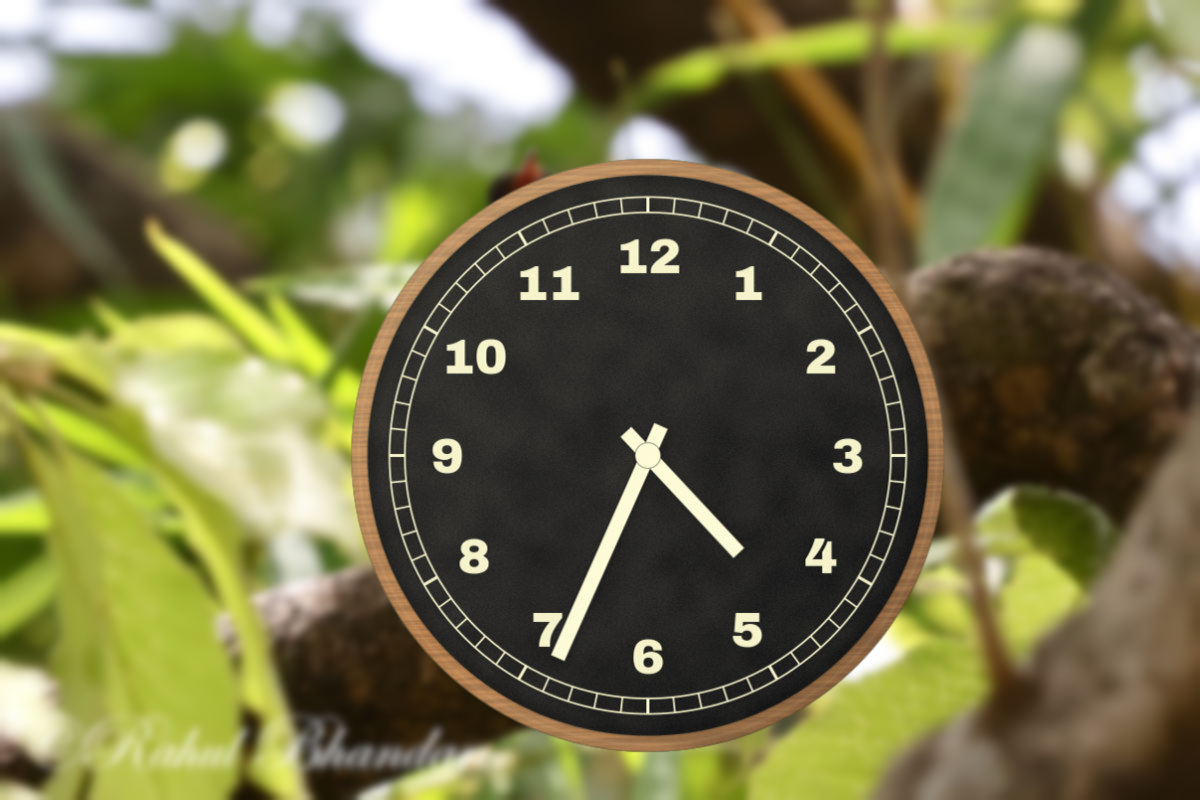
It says 4:34
